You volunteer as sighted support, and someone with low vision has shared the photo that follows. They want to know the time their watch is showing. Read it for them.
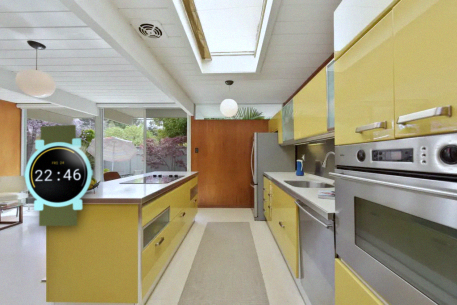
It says 22:46
